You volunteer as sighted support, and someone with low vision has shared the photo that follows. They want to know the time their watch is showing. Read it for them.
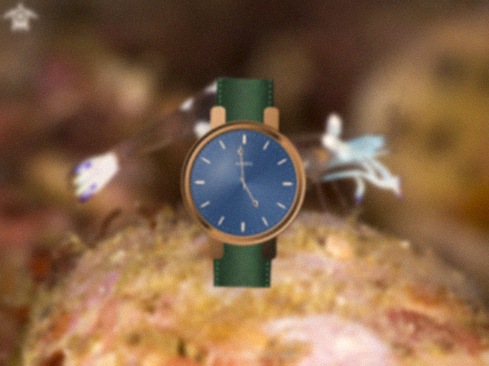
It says 4:59
